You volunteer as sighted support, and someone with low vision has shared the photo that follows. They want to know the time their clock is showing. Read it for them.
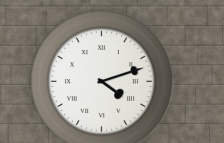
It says 4:12
